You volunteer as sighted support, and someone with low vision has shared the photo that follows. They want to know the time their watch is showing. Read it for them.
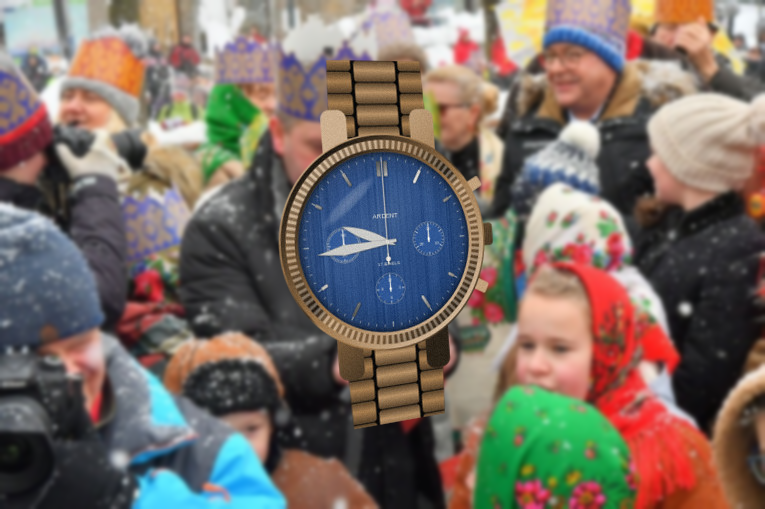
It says 9:44
